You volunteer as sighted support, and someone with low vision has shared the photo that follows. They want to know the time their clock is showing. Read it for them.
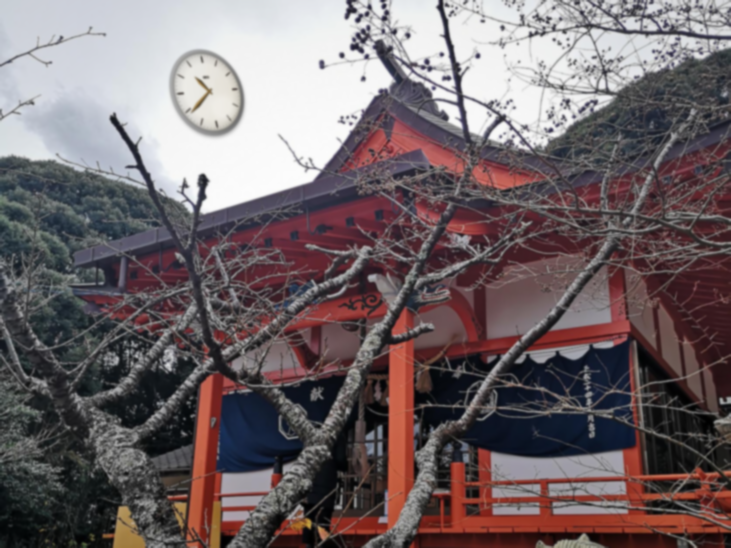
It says 10:39
